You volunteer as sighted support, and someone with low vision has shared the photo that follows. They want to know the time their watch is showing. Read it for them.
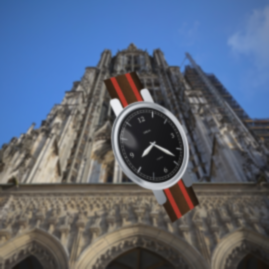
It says 8:23
